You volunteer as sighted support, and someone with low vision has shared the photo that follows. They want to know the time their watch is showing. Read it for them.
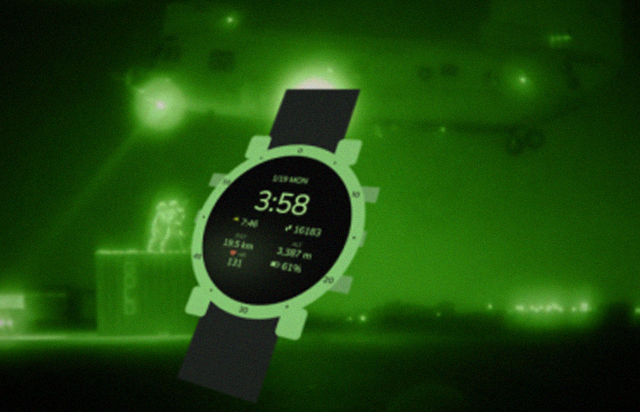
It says 3:58
